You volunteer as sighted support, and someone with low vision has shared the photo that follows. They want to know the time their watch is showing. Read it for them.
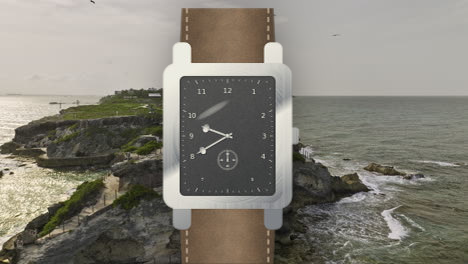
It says 9:40
